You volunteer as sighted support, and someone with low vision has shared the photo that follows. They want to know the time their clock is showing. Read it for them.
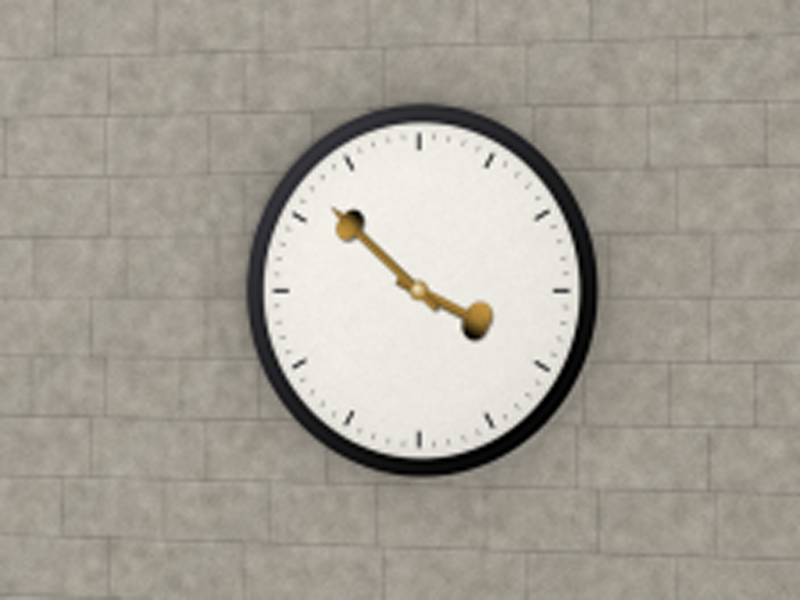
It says 3:52
